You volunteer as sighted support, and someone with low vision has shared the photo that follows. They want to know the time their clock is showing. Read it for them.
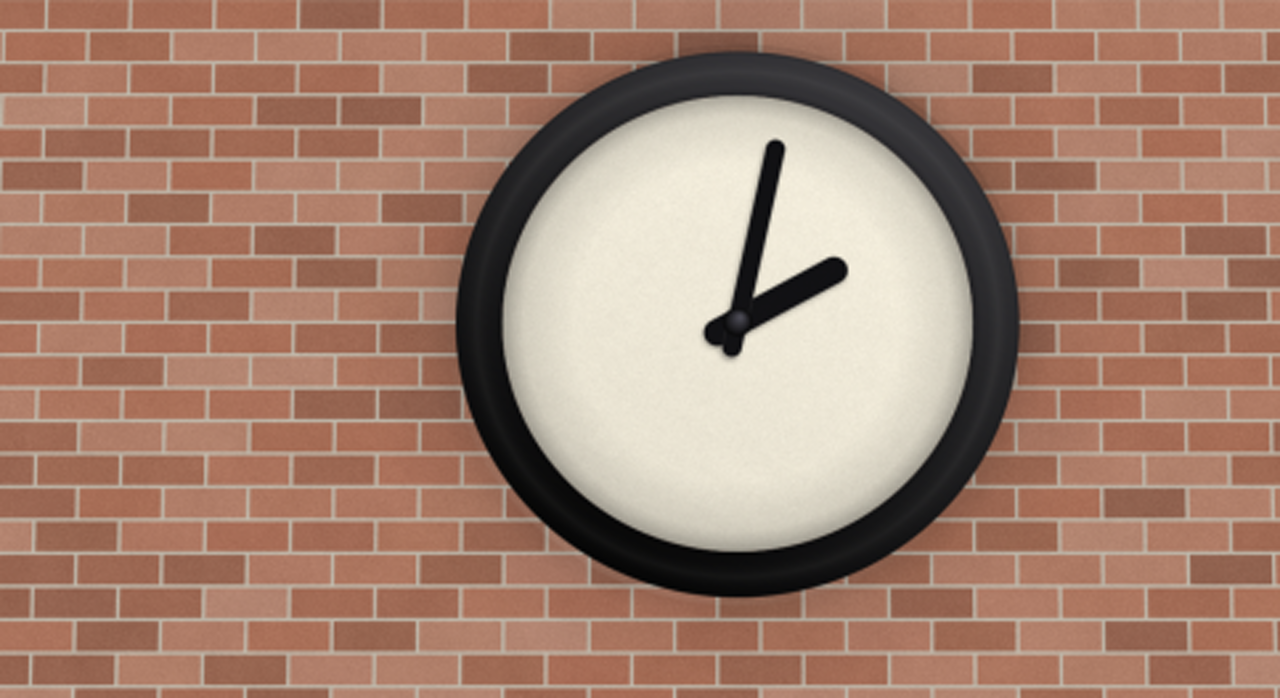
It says 2:02
